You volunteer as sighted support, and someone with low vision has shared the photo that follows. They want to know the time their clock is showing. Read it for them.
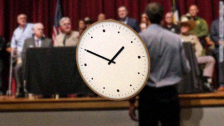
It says 1:50
